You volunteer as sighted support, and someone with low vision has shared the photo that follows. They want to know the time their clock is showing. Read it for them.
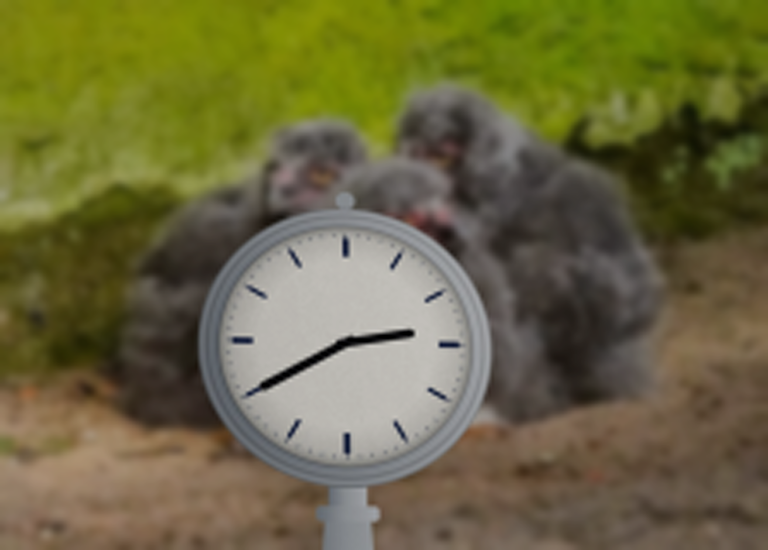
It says 2:40
